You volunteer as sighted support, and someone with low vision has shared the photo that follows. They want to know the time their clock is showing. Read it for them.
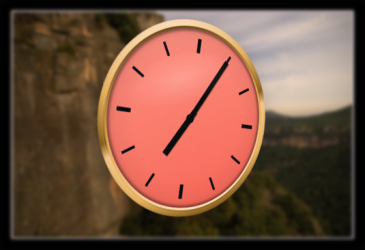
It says 7:05
